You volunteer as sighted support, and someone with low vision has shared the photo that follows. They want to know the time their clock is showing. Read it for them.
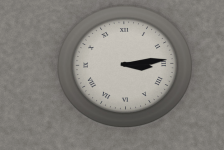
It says 3:14
